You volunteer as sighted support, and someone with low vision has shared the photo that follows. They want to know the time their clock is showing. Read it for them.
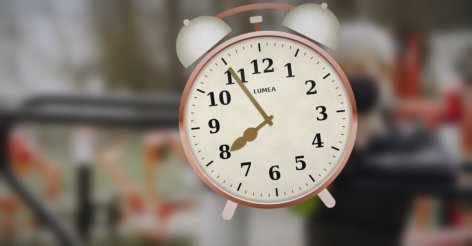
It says 7:55
